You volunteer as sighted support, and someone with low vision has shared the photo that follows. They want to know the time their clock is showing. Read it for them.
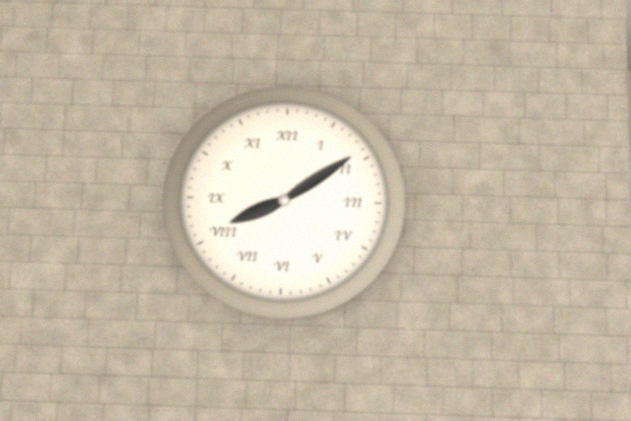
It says 8:09
